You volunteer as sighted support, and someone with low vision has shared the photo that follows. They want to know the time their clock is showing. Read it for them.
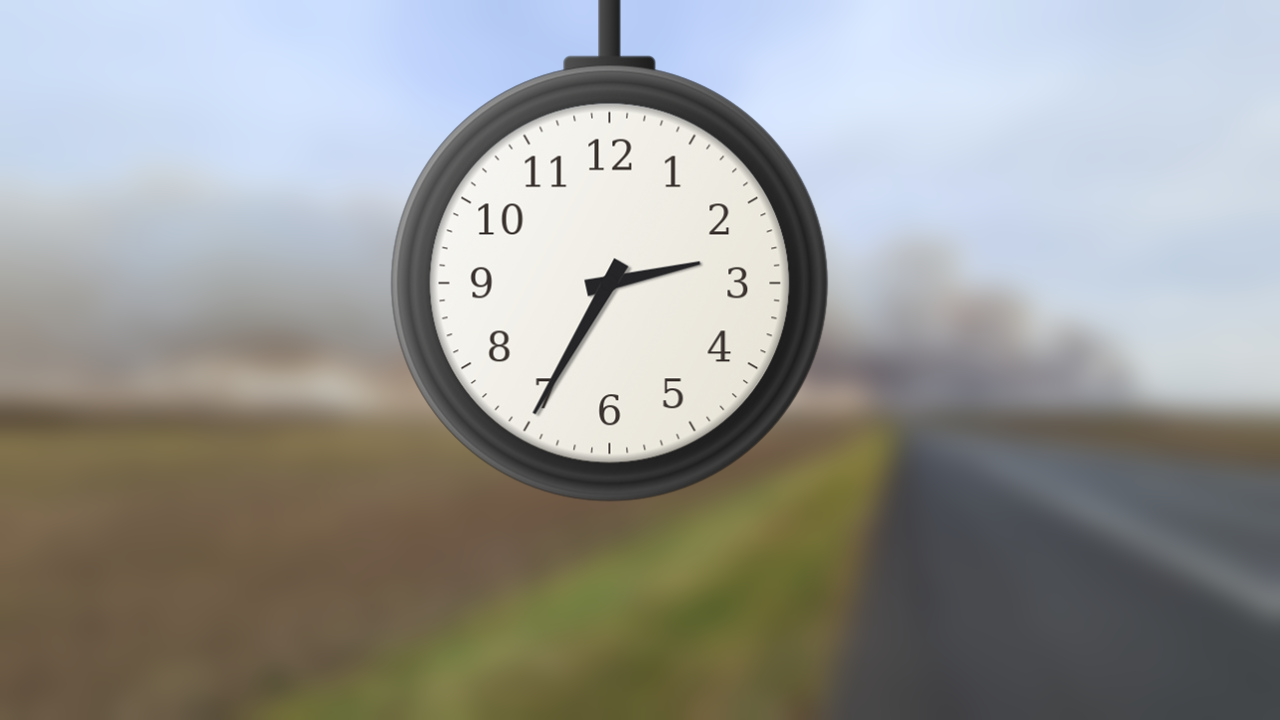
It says 2:35
